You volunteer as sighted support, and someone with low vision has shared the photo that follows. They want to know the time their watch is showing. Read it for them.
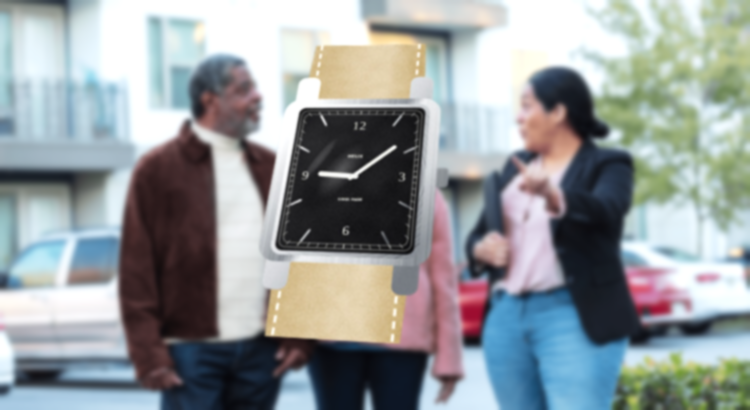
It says 9:08
